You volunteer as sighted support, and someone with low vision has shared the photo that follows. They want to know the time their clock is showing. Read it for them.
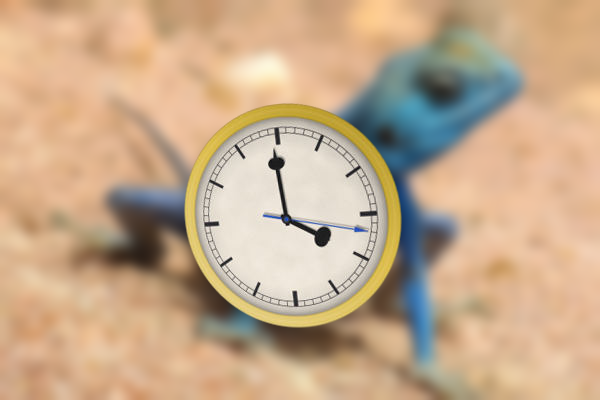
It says 3:59:17
